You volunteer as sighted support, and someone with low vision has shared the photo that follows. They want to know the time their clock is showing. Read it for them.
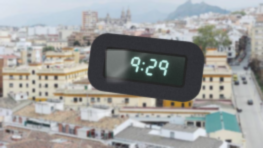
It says 9:29
